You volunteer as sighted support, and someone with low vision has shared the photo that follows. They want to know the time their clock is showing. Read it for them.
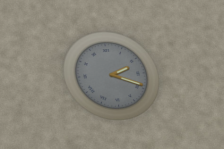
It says 2:19
